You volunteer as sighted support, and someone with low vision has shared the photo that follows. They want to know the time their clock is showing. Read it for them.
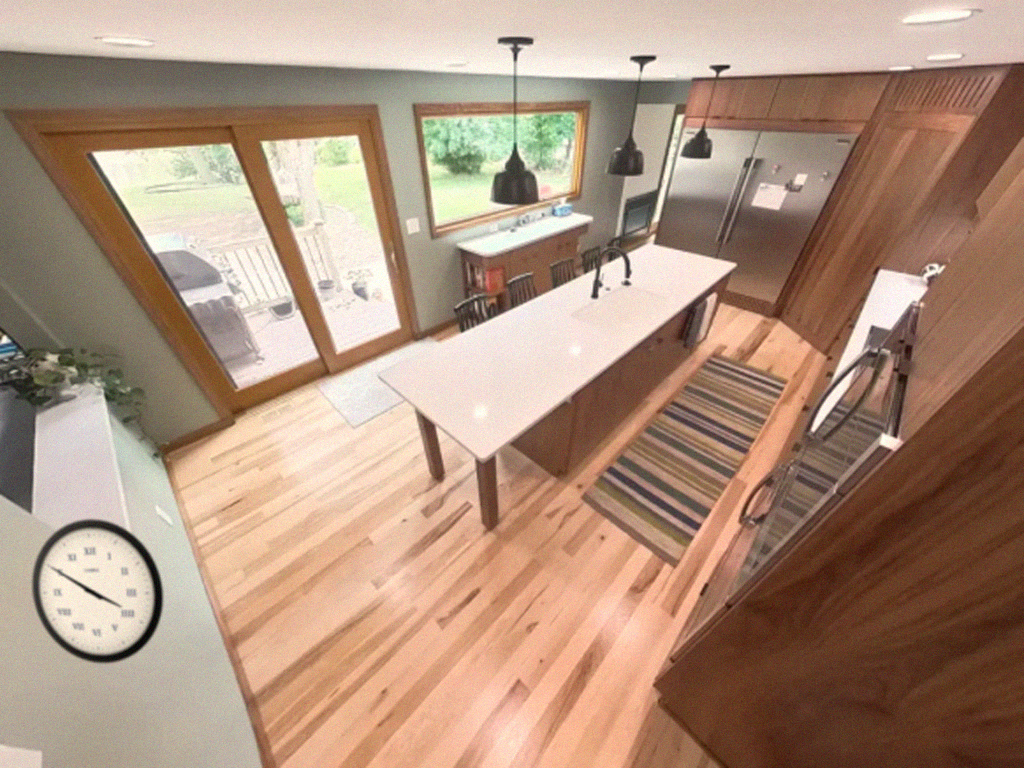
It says 3:50
